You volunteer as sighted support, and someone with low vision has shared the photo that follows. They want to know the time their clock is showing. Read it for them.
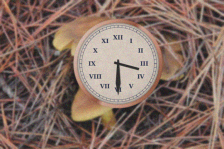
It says 3:30
